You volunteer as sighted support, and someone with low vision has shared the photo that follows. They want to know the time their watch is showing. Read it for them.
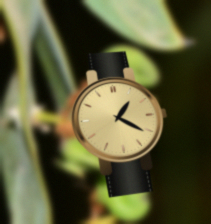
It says 1:21
